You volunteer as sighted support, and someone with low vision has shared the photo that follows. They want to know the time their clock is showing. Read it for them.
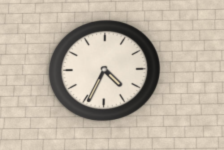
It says 4:34
